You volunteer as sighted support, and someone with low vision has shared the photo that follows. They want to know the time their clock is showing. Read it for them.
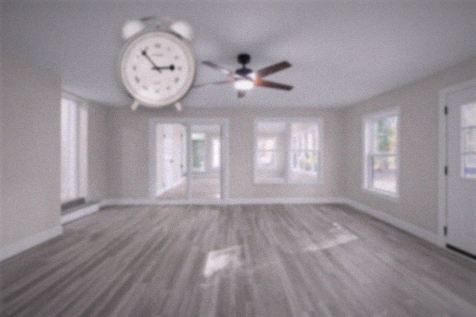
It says 2:53
